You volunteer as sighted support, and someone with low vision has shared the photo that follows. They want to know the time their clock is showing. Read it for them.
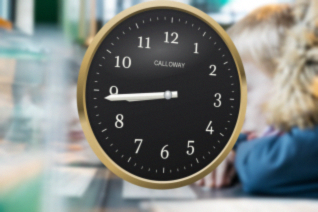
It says 8:44
